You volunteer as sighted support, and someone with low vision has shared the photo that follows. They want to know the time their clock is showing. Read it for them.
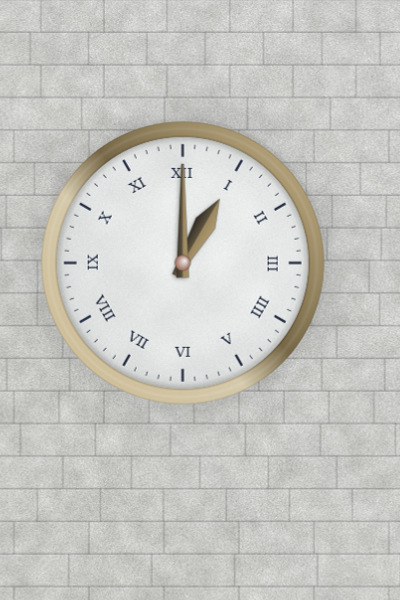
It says 1:00
